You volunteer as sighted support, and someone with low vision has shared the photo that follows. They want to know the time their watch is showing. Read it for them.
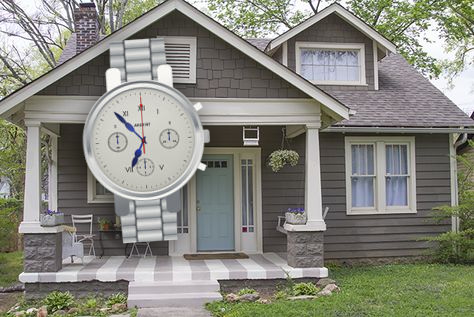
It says 6:53
